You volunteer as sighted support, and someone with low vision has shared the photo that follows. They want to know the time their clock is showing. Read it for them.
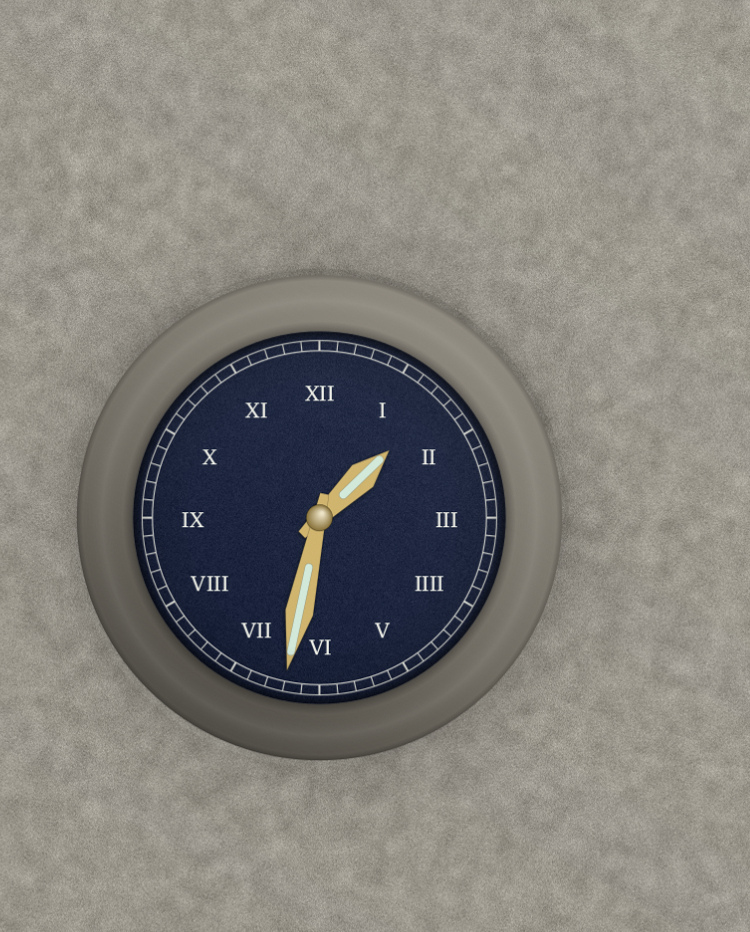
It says 1:32
